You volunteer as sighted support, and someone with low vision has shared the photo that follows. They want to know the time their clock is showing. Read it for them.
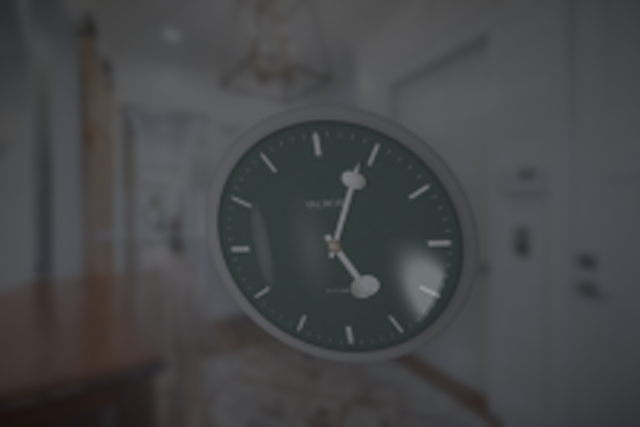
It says 5:04
